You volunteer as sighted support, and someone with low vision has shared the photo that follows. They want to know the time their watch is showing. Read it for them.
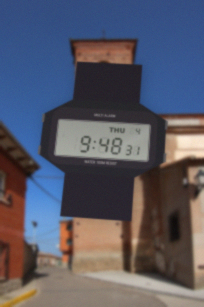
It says 9:48:31
